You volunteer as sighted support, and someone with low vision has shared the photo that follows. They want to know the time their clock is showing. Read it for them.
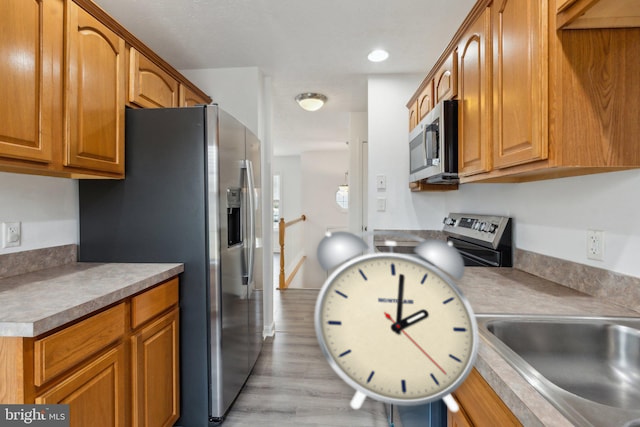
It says 2:01:23
